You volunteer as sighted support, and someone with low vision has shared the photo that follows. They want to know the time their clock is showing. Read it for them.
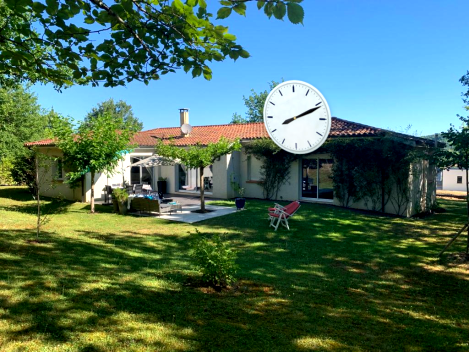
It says 8:11
